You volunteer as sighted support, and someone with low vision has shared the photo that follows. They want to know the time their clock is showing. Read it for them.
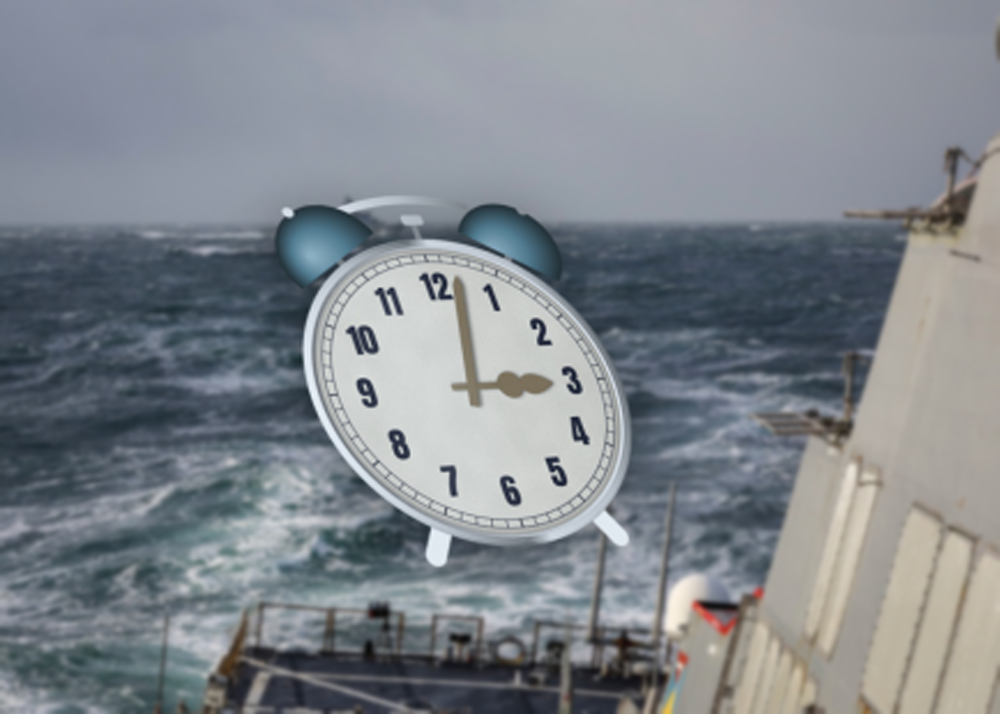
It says 3:02
